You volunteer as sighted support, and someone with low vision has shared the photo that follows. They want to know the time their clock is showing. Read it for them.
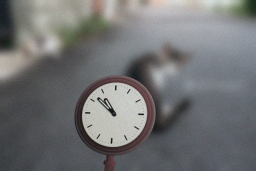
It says 10:52
